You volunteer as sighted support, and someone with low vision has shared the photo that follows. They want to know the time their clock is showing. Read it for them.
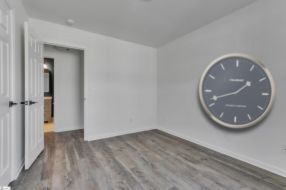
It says 1:42
